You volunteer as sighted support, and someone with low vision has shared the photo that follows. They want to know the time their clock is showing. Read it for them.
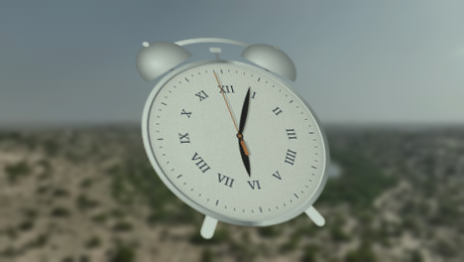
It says 6:03:59
